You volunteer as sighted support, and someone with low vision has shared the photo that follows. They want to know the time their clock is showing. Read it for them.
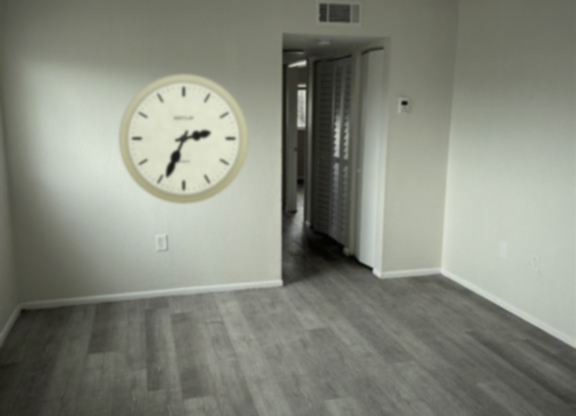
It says 2:34
